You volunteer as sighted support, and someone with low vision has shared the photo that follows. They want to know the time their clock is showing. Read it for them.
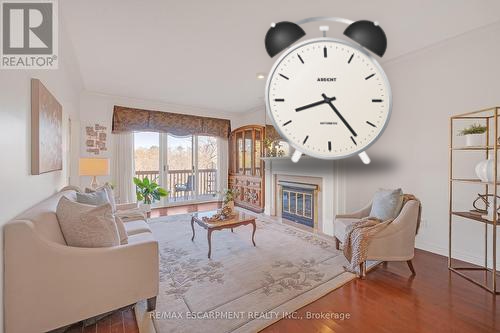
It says 8:24
